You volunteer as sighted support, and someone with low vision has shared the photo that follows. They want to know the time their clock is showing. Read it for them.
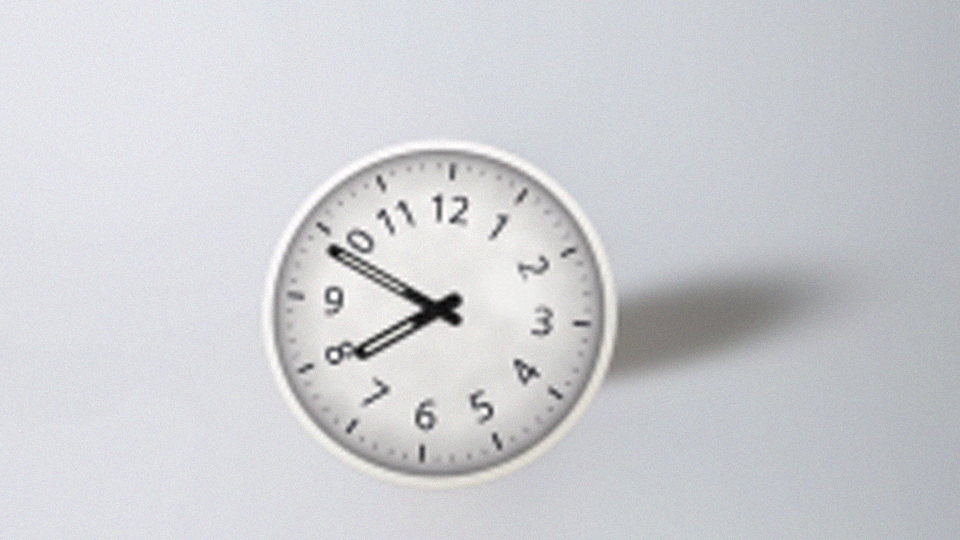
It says 7:49
